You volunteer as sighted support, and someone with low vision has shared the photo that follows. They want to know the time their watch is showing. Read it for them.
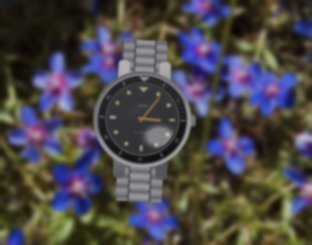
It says 3:06
